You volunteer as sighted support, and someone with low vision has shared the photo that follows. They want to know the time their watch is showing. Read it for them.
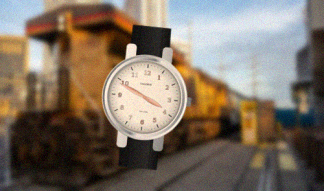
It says 3:49
